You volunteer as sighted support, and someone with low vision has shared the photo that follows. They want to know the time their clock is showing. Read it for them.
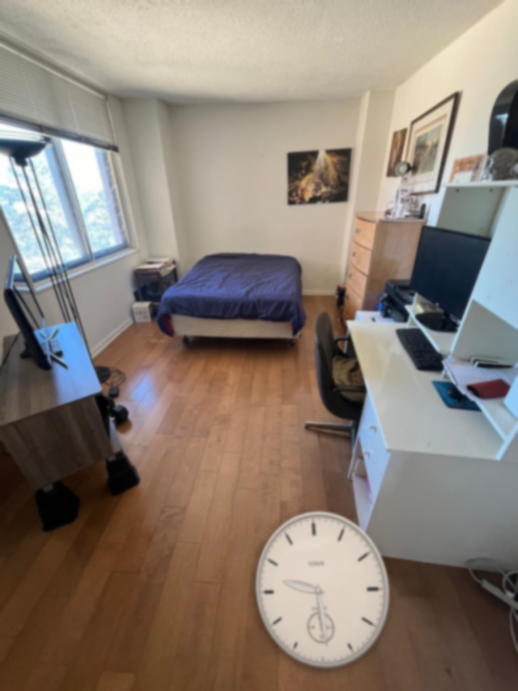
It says 9:29
